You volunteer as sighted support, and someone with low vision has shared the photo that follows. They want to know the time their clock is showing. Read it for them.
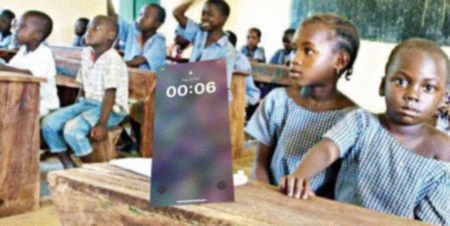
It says 0:06
